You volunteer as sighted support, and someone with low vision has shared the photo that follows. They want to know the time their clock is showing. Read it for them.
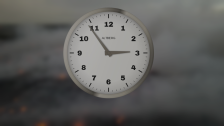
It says 2:54
